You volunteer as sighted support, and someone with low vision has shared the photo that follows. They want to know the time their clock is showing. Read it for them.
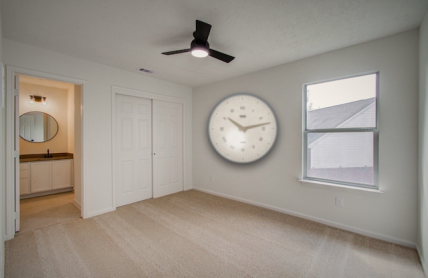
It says 10:13
